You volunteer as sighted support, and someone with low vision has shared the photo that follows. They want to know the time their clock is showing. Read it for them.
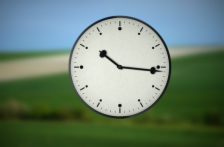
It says 10:16
